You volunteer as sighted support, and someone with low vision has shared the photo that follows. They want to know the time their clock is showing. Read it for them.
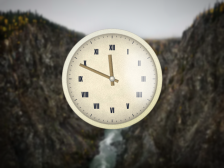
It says 11:49
